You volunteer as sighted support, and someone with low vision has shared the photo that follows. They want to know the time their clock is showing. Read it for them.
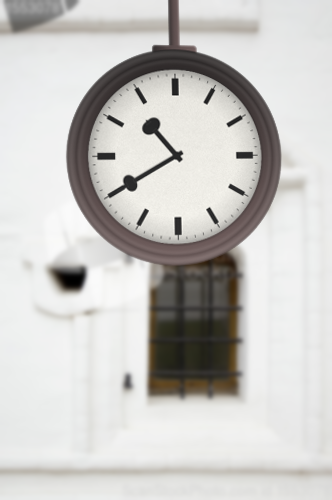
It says 10:40
